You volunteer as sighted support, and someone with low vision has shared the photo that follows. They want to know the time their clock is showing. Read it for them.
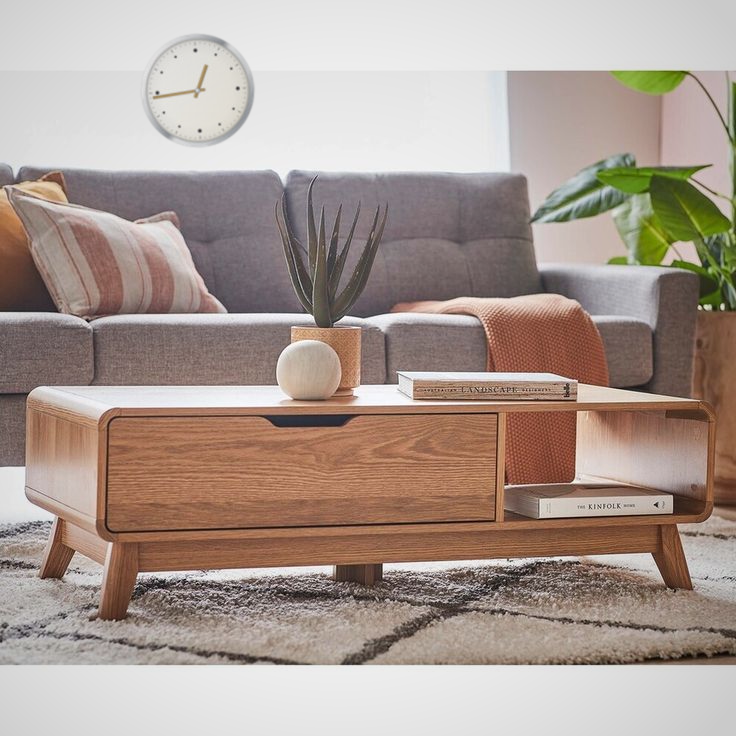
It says 12:44
